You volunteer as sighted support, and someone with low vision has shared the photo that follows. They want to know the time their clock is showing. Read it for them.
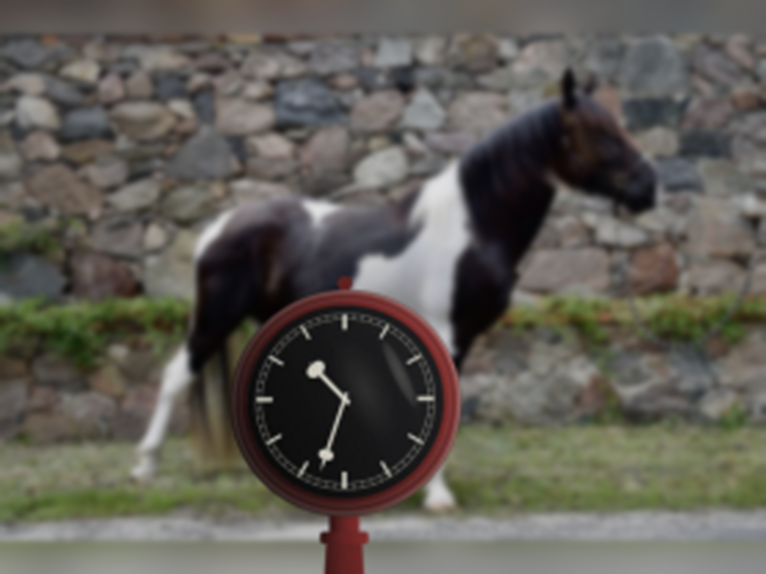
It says 10:33
